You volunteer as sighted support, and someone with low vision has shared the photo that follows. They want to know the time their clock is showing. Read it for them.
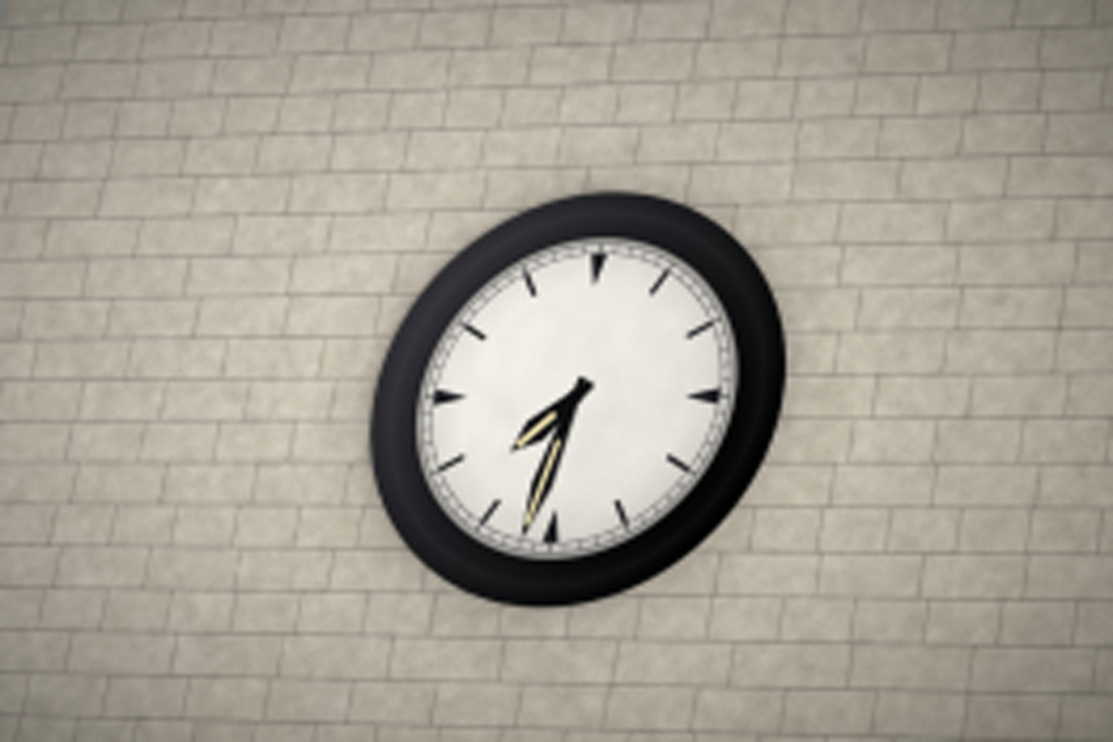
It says 7:32
